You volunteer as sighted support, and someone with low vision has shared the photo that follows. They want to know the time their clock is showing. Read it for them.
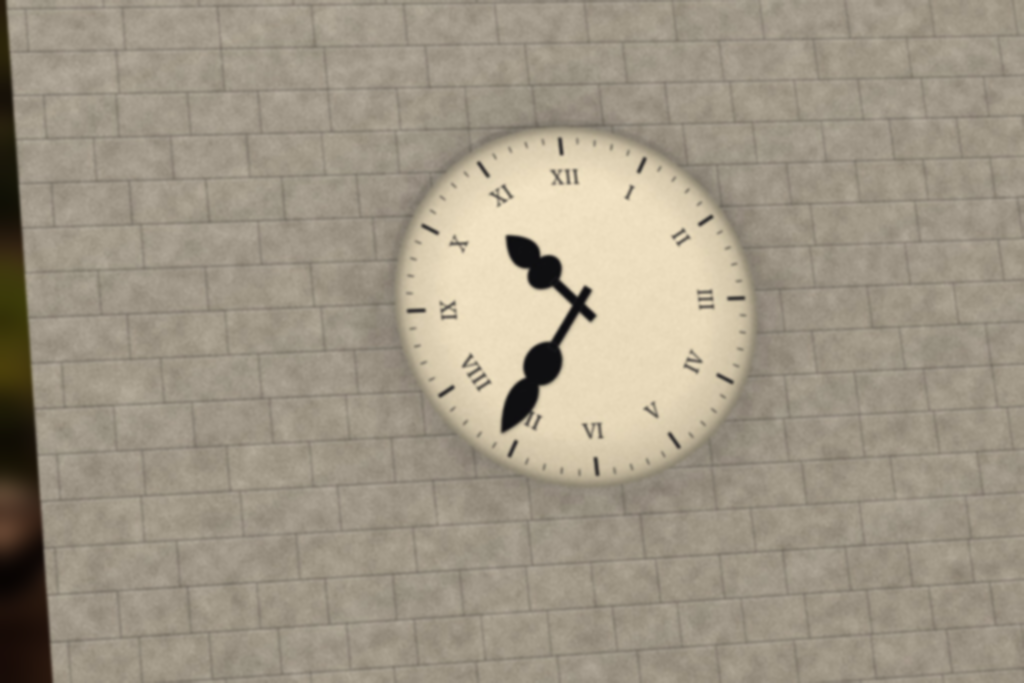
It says 10:36
